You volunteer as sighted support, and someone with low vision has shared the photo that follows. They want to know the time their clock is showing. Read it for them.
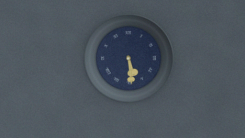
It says 5:29
